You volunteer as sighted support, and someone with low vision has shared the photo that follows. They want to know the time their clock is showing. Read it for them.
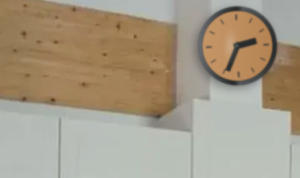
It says 2:34
